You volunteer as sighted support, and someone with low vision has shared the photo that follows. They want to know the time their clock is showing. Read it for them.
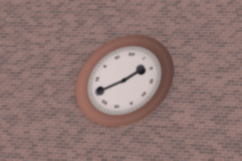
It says 1:40
